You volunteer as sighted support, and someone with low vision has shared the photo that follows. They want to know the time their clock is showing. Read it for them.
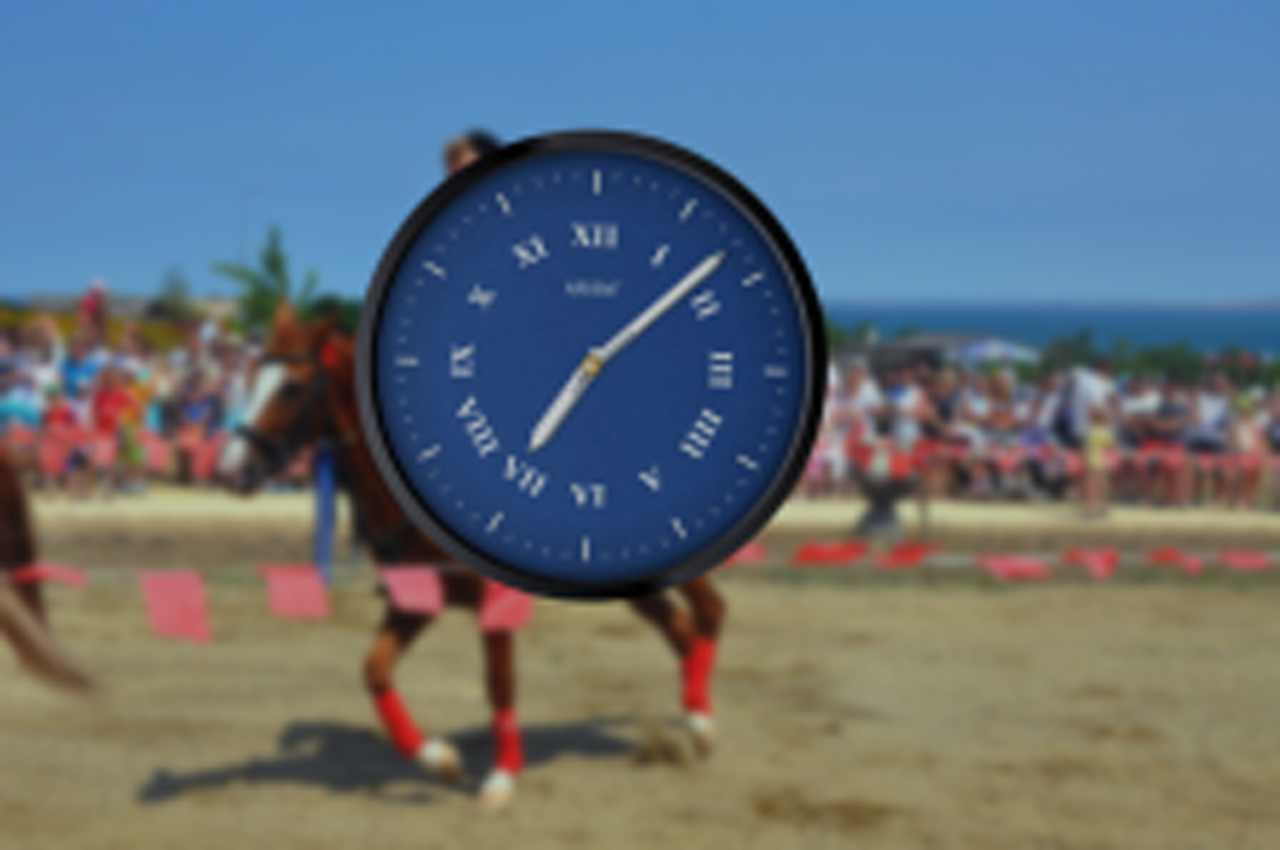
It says 7:08
